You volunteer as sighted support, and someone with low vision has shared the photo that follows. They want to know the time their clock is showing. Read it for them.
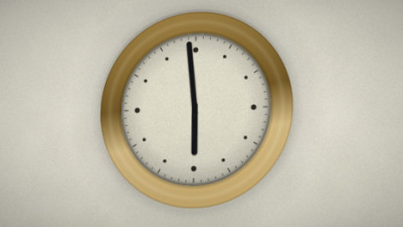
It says 5:59
